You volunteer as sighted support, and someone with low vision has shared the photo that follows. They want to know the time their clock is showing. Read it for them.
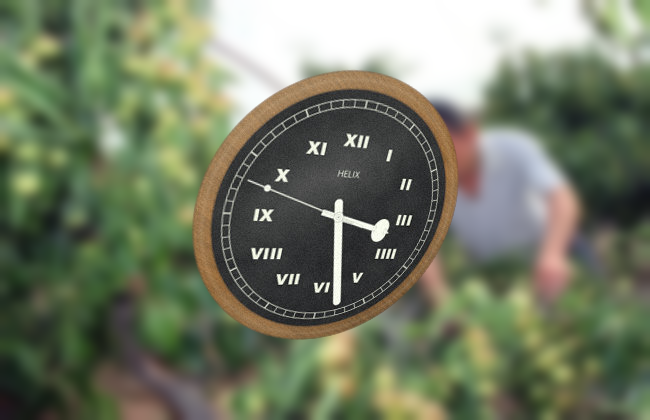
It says 3:27:48
